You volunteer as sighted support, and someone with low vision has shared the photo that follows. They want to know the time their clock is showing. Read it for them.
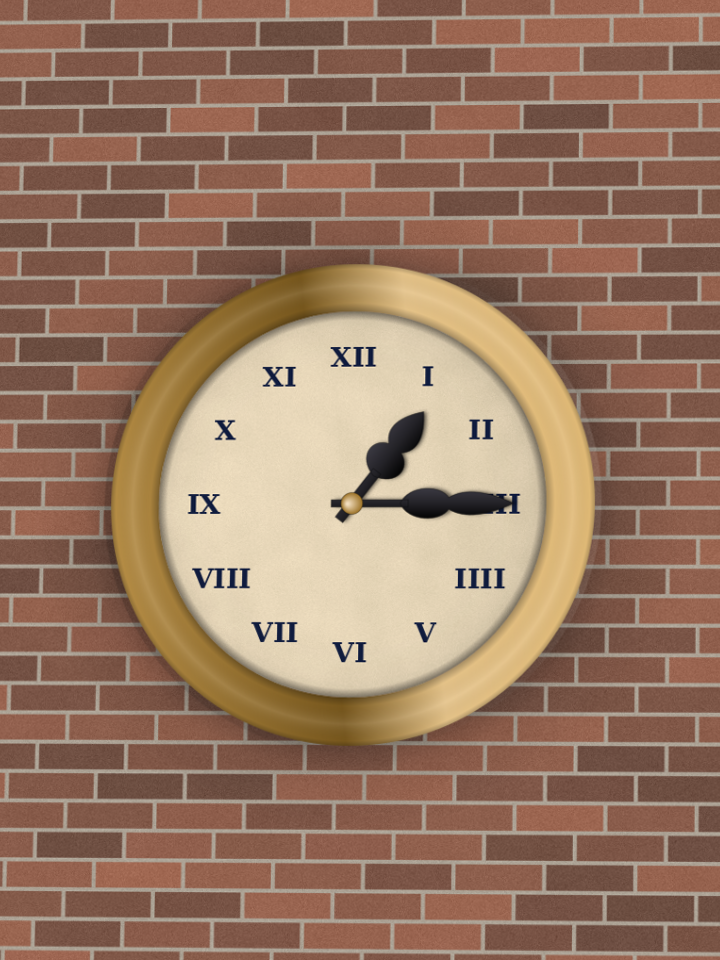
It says 1:15
